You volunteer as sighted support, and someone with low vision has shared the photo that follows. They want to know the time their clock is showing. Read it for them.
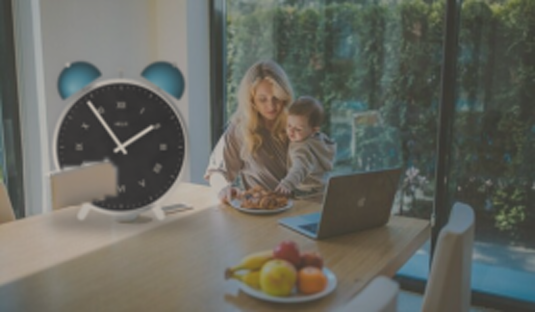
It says 1:54
